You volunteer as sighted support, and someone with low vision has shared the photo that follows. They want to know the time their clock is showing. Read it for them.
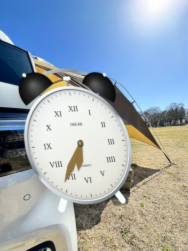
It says 6:36
